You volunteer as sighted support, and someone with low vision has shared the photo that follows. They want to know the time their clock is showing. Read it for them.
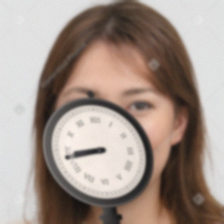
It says 8:43
